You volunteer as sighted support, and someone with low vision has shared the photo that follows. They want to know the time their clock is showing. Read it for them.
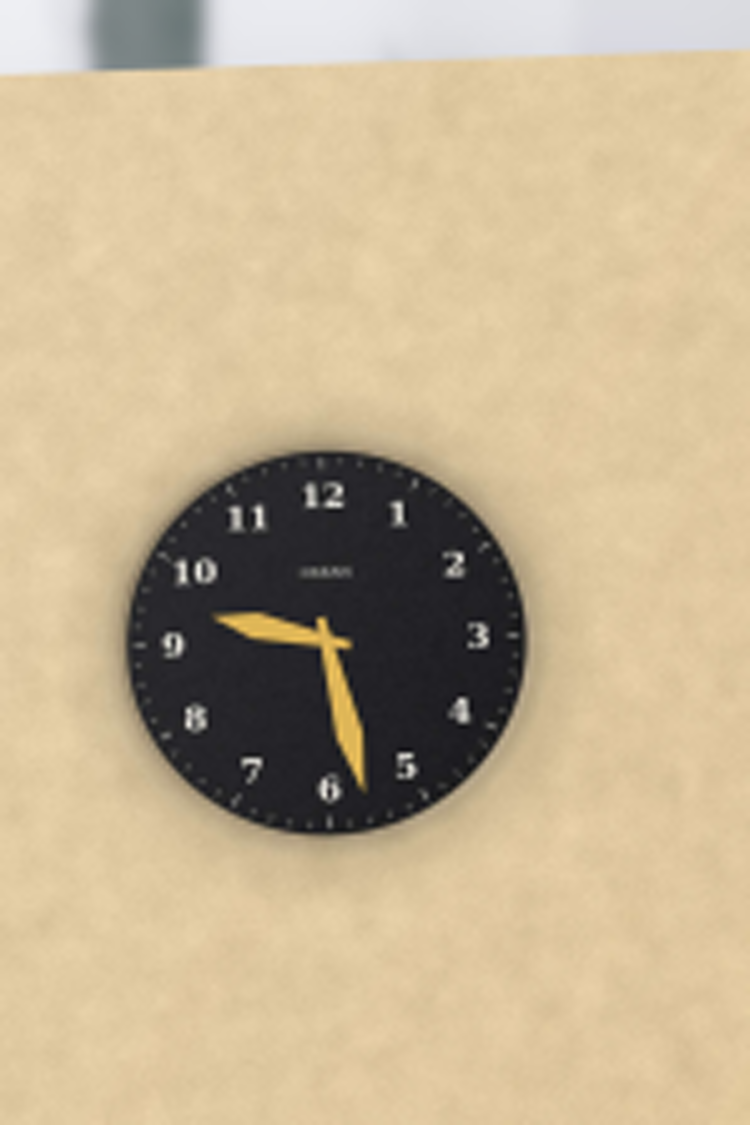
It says 9:28
